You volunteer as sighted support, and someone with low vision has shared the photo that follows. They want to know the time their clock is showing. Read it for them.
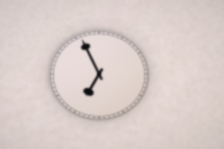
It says 6:56
